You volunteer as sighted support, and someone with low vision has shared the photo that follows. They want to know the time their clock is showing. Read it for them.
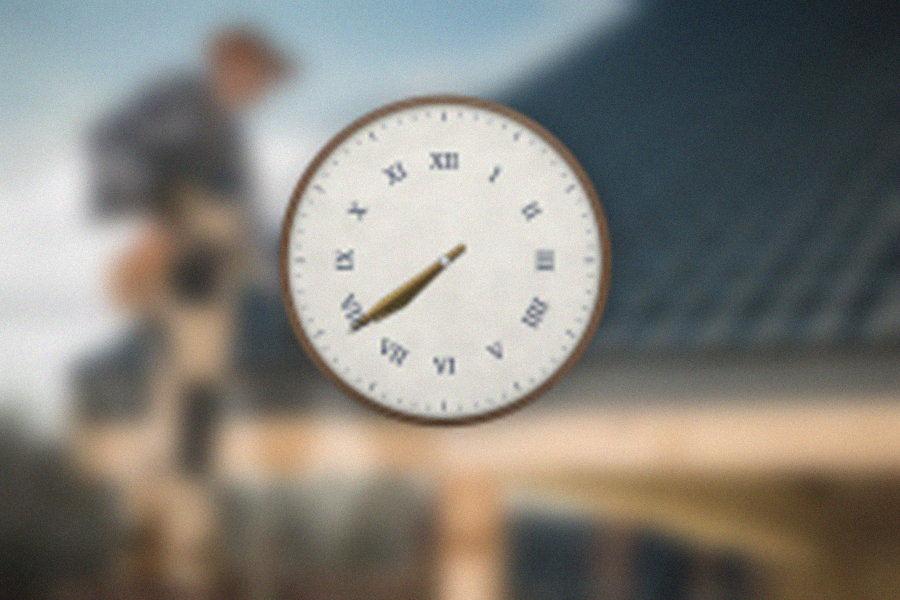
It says 7:39
